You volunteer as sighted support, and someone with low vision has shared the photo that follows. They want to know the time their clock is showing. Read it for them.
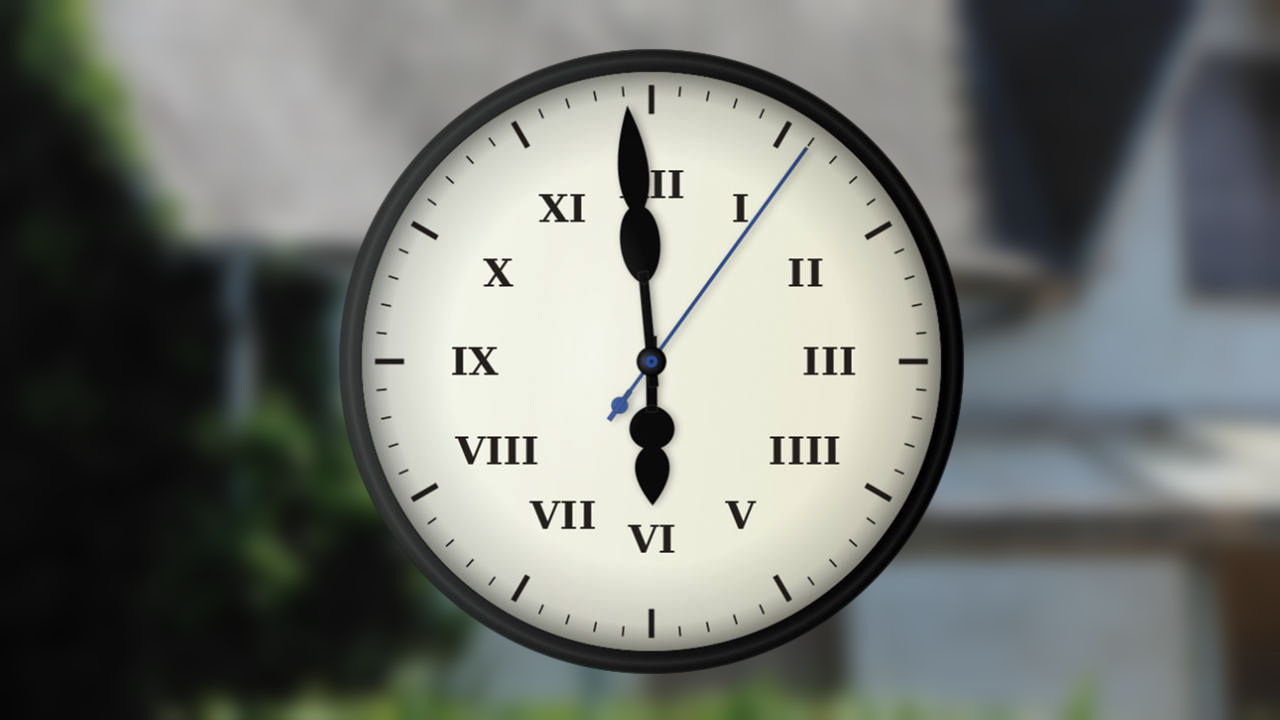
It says 5:59:06
